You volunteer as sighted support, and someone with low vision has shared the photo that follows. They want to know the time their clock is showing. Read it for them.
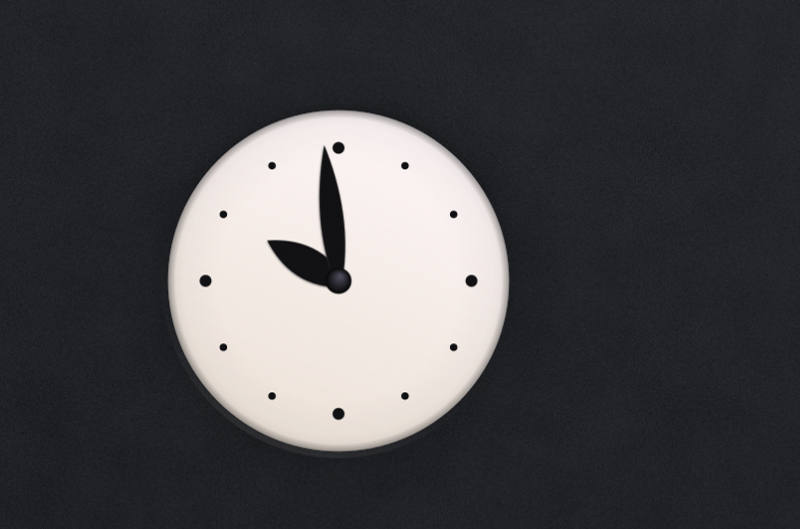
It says 9:59
